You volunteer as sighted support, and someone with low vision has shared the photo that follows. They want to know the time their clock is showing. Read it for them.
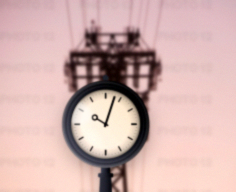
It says 10:03
